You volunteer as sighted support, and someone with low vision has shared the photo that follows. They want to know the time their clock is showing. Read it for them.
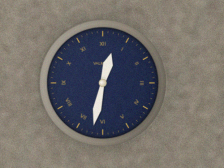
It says 12:32
